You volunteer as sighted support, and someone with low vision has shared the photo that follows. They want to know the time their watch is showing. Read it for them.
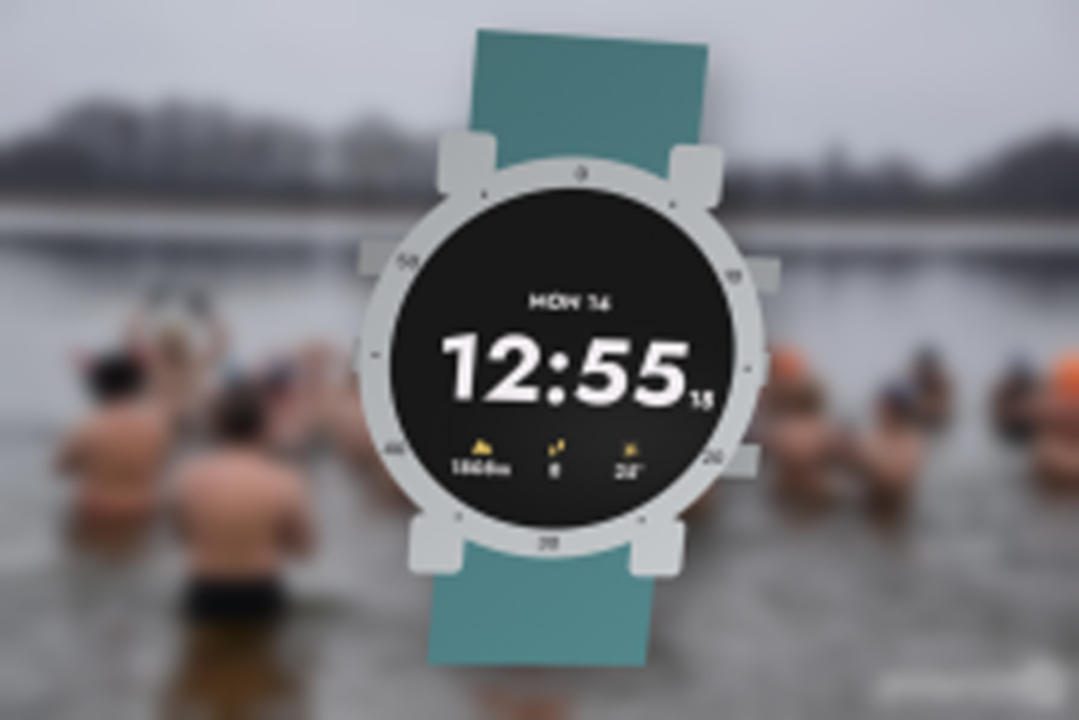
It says 12:55
